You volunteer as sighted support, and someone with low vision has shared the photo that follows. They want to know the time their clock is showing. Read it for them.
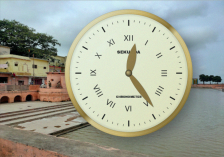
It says 12:24
